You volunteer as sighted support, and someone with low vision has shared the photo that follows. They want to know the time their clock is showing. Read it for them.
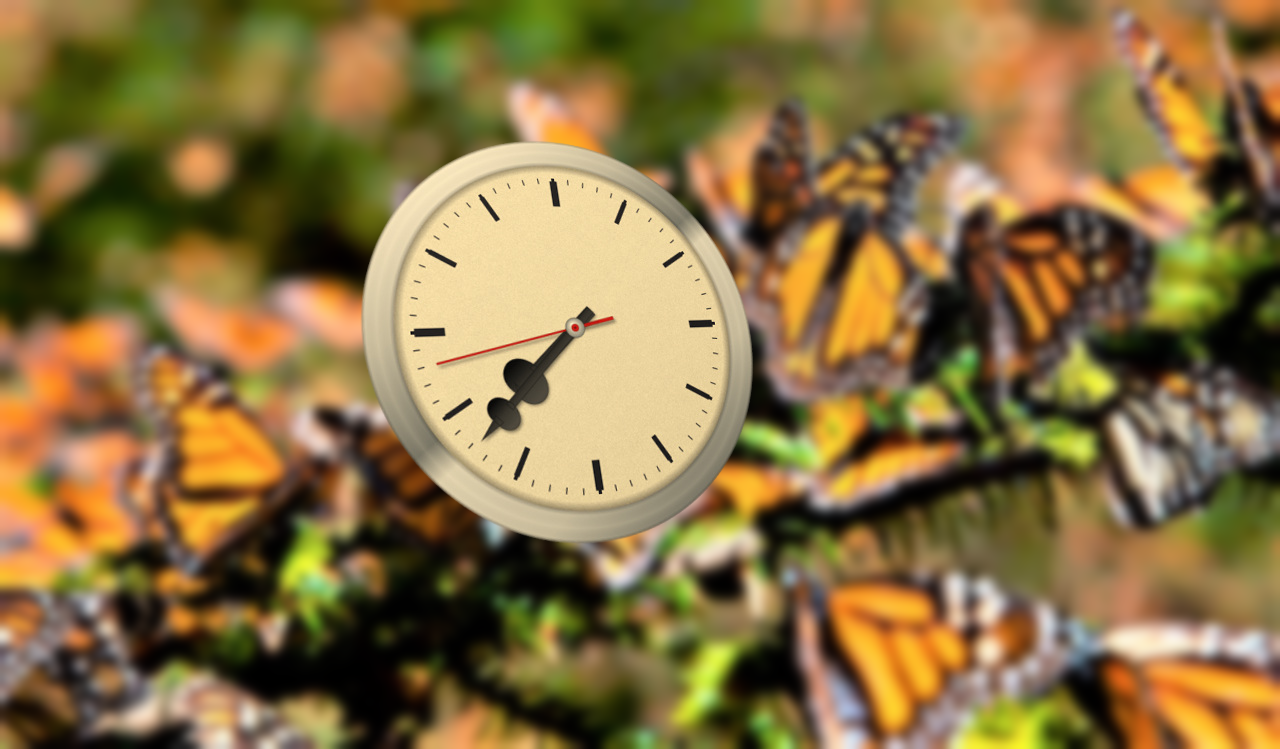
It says 7:37:43
